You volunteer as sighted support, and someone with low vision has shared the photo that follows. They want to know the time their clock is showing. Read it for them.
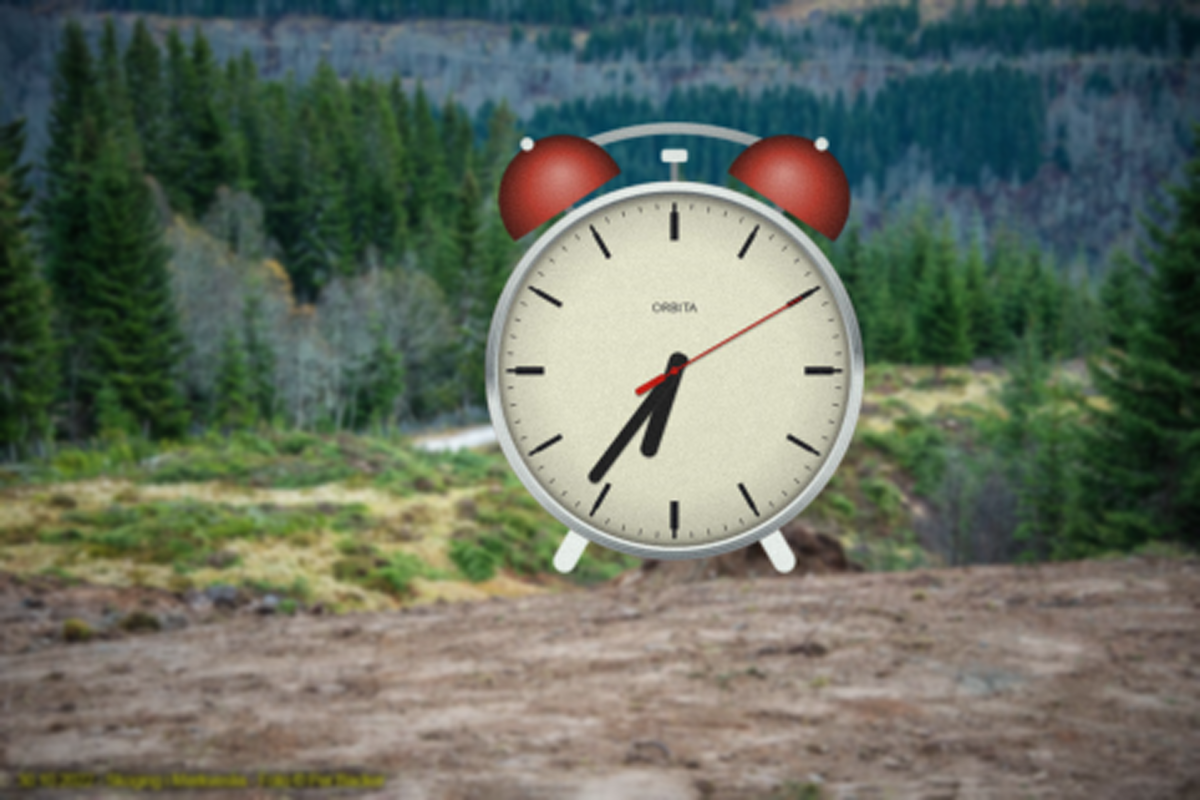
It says 6:36:10
